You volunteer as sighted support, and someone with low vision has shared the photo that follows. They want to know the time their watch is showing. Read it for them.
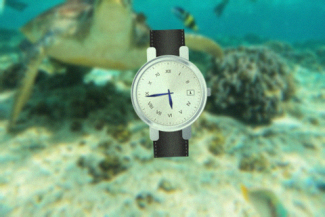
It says 5:44
